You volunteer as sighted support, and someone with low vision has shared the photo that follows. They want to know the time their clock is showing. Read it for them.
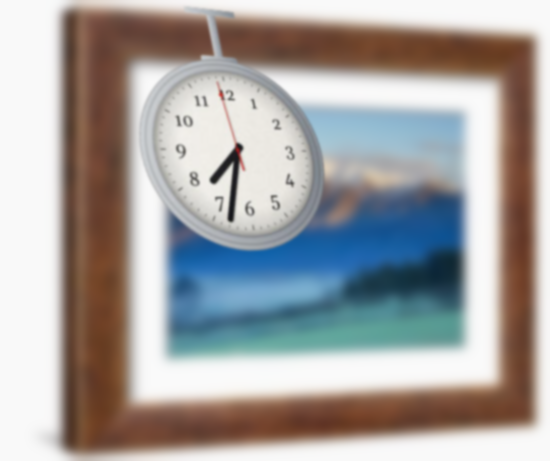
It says 7:32:59
